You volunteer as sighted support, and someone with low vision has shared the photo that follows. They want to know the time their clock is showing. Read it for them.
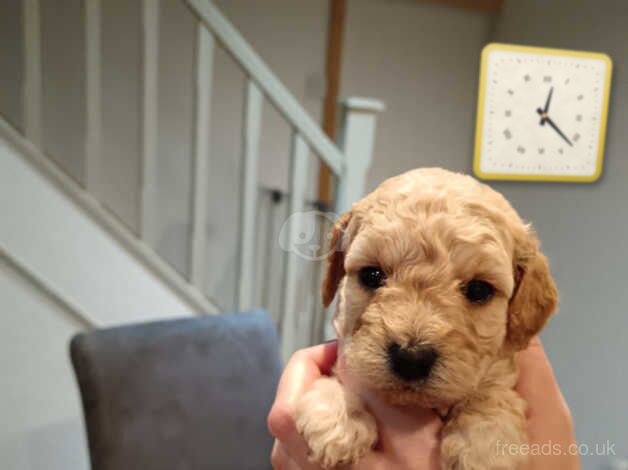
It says 12:22
